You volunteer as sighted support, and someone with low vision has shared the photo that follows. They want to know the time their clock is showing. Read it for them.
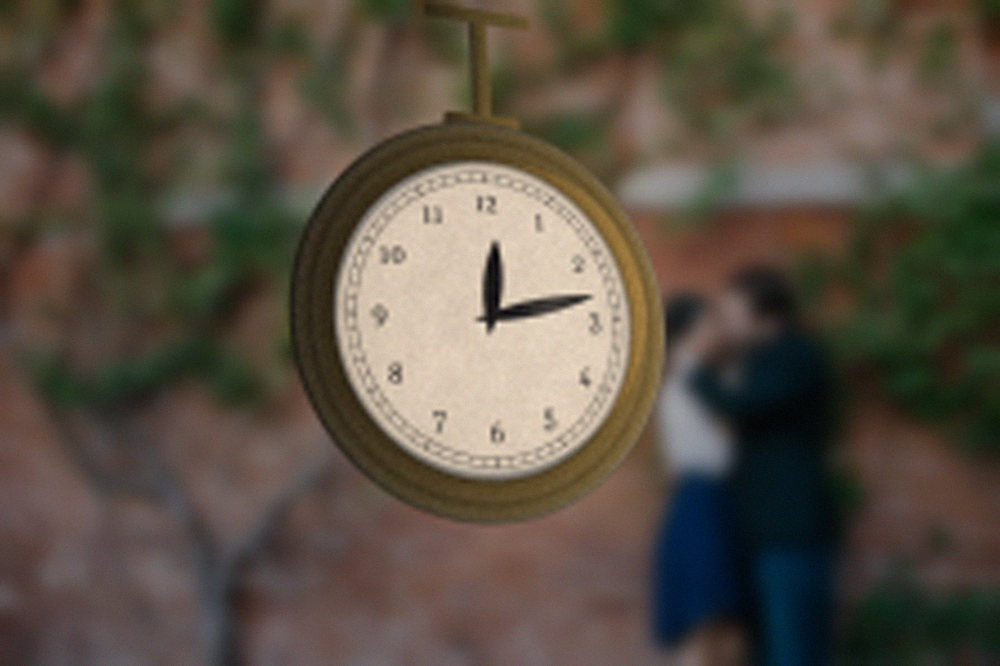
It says 12:13
